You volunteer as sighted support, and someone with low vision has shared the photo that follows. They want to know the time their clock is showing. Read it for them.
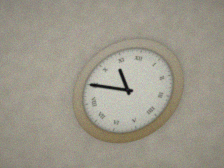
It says 10:45
